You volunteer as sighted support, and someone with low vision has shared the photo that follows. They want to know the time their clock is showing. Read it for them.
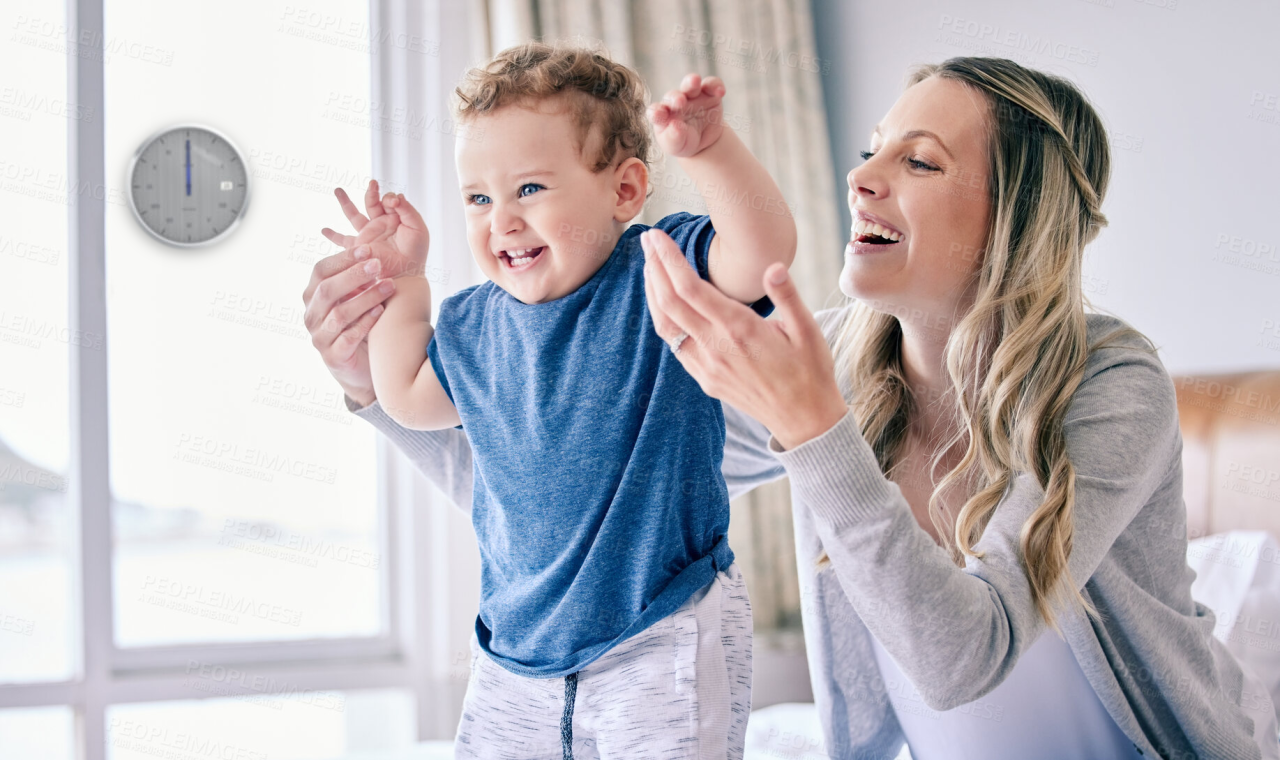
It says 12:00
